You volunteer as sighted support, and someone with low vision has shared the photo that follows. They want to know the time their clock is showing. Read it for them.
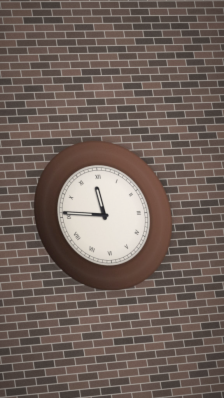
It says 11:46
